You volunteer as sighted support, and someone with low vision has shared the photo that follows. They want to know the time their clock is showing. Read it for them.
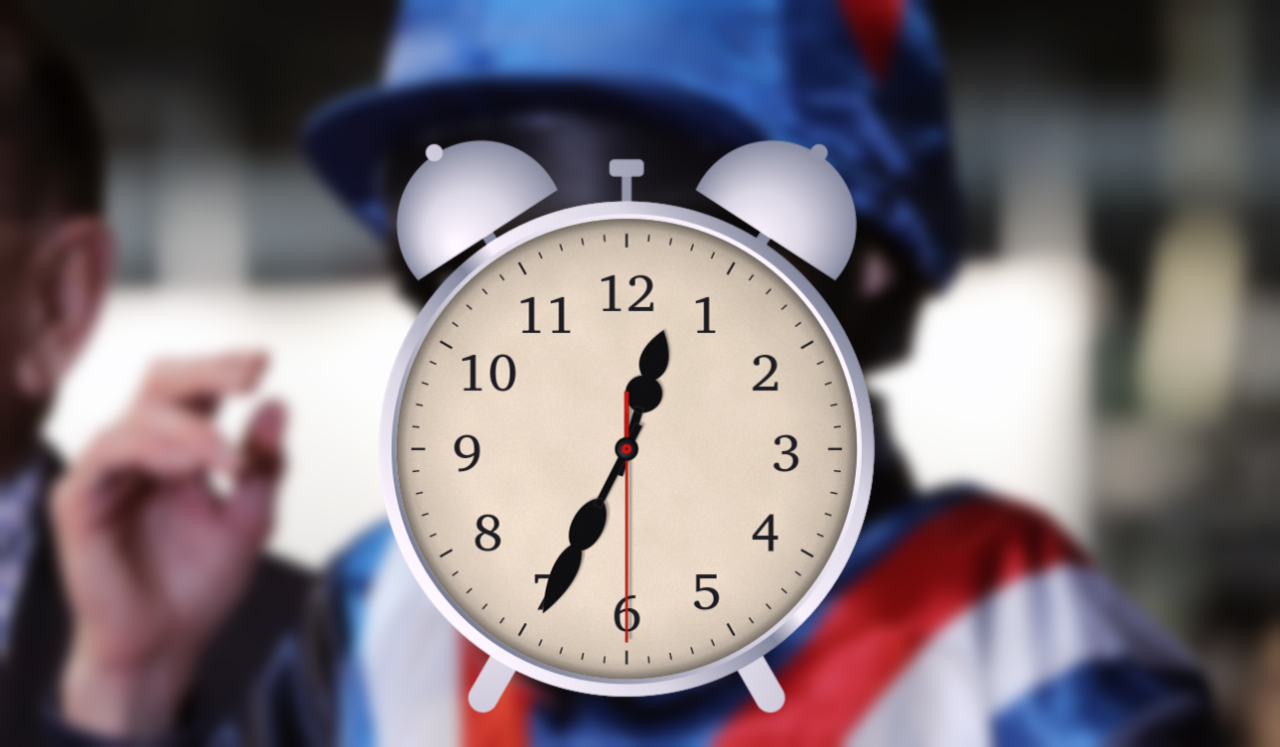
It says 12:34:30
